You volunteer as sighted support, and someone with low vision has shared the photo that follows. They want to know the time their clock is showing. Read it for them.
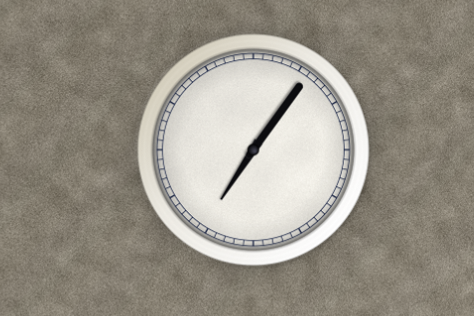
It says 7:06
